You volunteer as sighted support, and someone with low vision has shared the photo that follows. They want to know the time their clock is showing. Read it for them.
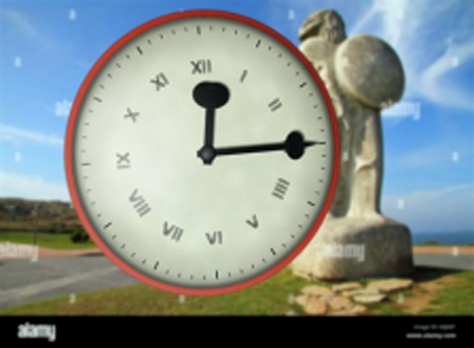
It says 12:15
